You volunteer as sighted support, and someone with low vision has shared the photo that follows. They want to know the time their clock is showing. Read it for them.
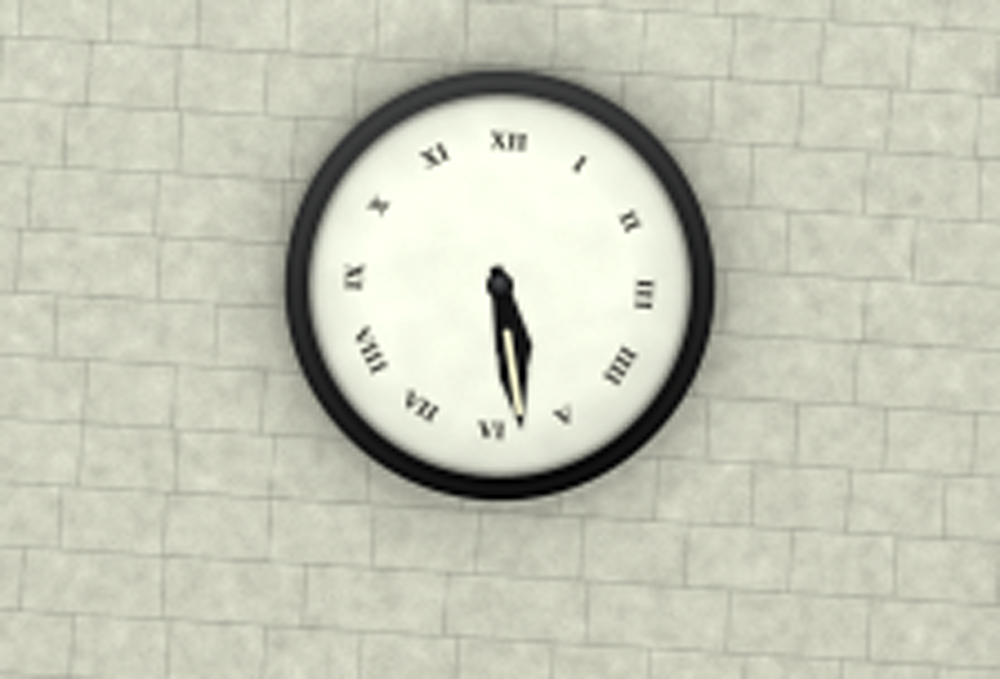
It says 5:28
